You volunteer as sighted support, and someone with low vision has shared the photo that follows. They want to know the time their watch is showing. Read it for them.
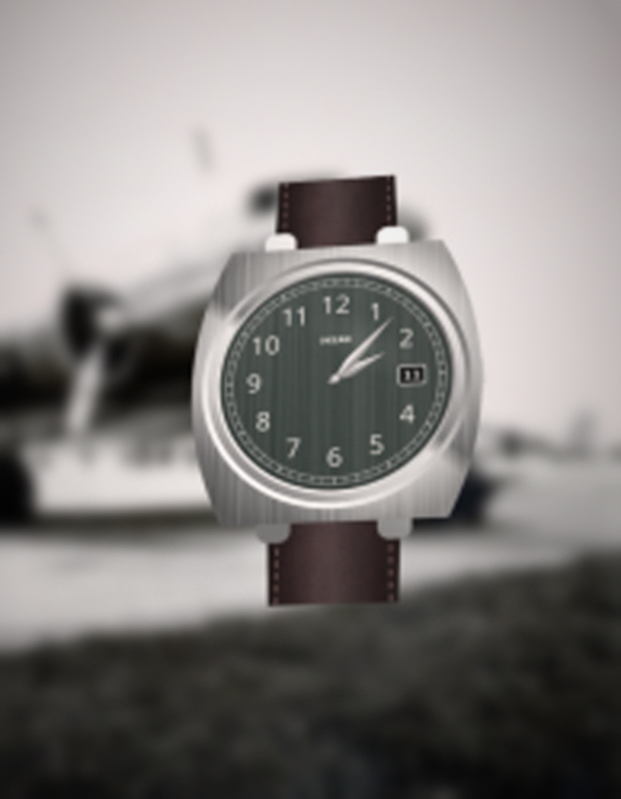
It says 2:07
